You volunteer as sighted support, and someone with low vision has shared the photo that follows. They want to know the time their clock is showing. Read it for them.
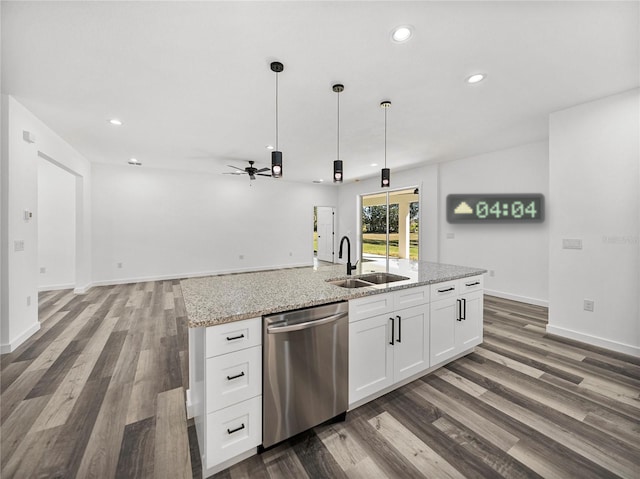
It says 4:04
